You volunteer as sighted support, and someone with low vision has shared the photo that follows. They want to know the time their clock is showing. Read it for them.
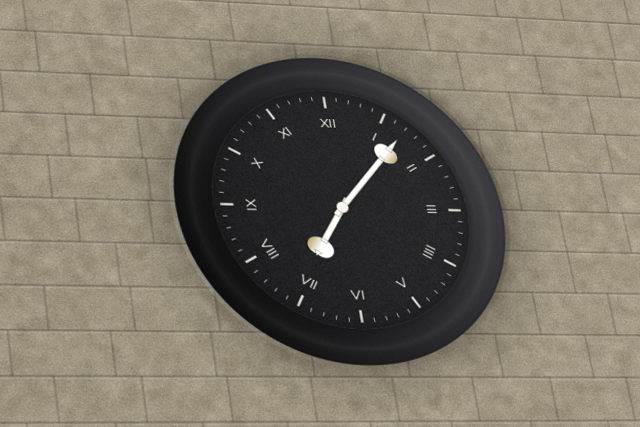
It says 7:07
